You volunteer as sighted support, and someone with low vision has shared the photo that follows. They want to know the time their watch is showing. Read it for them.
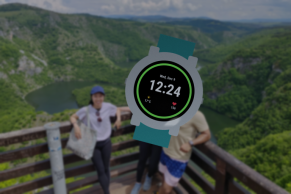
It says 12:24
